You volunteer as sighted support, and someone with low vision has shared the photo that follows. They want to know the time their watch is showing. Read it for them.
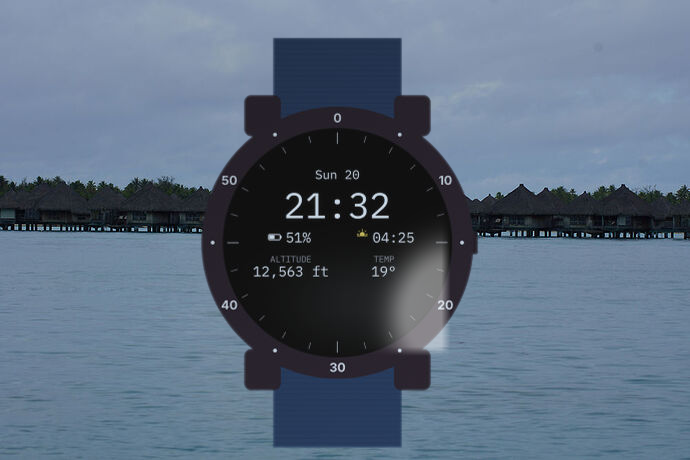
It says 21:32
